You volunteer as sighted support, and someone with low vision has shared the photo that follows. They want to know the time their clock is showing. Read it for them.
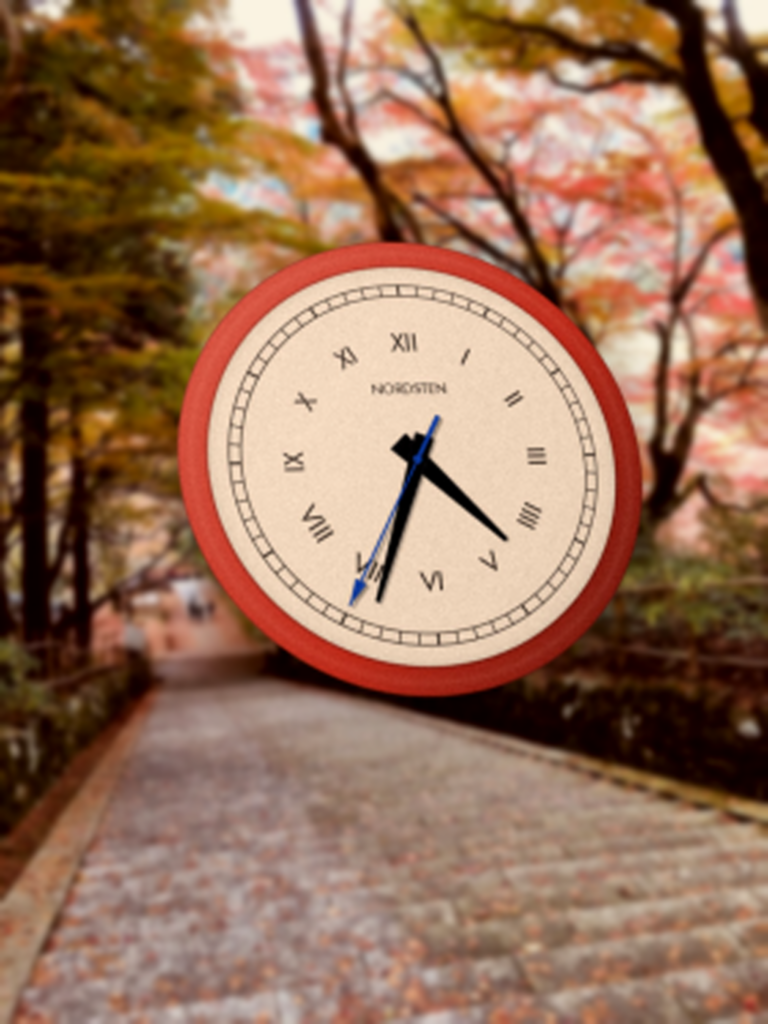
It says 4:33:35
